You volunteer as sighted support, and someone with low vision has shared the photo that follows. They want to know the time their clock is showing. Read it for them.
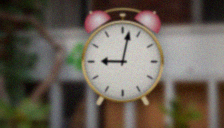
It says 9:02
